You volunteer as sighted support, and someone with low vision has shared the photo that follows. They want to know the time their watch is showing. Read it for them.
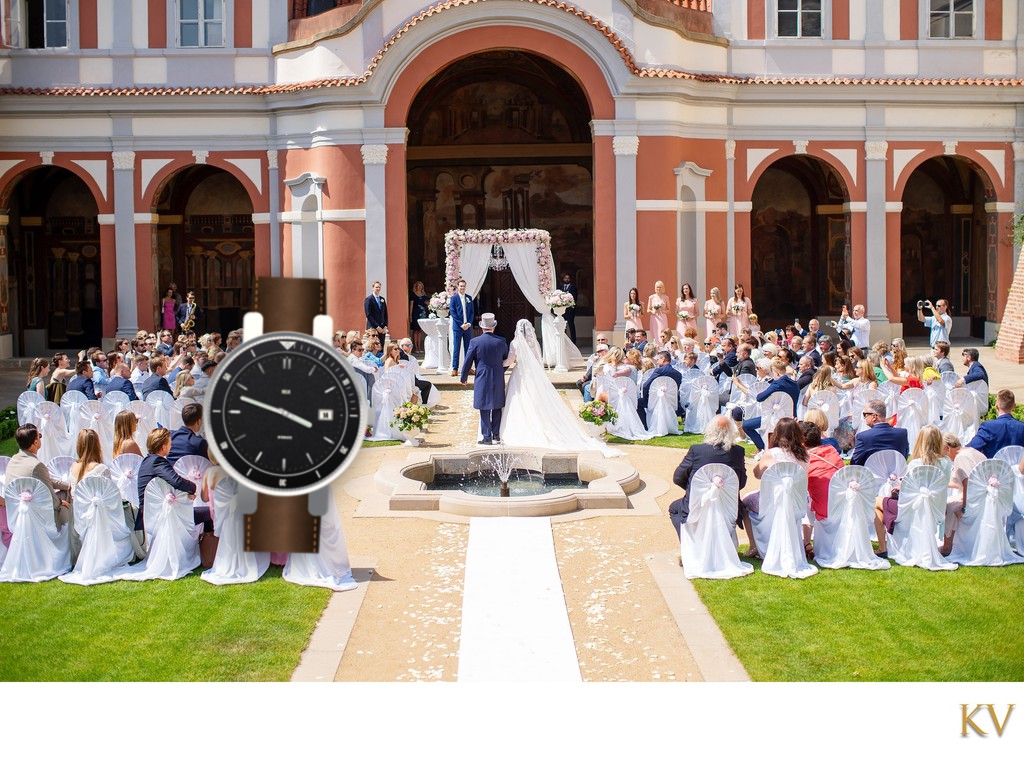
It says 3:48
